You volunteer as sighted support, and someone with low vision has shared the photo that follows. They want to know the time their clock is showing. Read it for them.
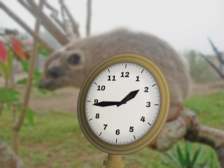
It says 1:44
